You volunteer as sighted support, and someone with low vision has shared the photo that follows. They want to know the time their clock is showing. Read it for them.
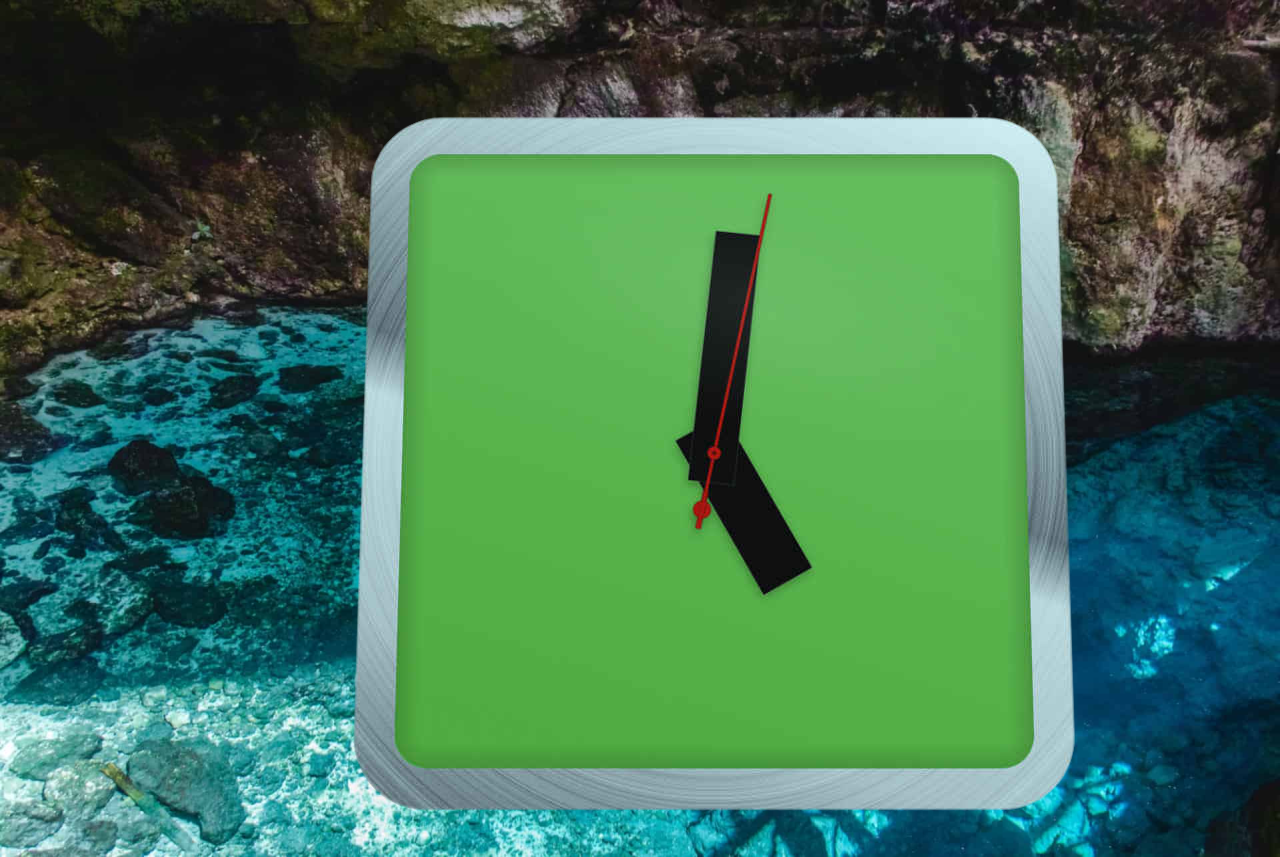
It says 5:01:02
